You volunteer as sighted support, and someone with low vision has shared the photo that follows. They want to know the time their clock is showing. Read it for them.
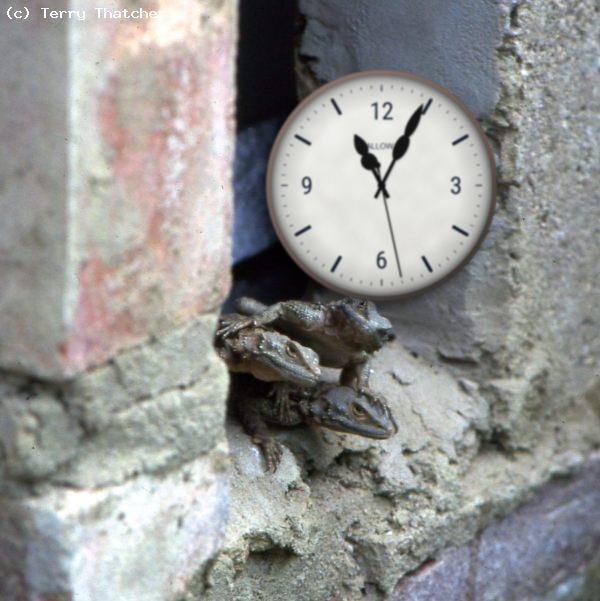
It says 11:04:28
